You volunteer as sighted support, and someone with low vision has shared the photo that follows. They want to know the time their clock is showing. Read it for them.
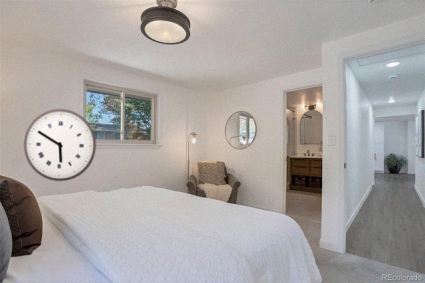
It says 5:50
